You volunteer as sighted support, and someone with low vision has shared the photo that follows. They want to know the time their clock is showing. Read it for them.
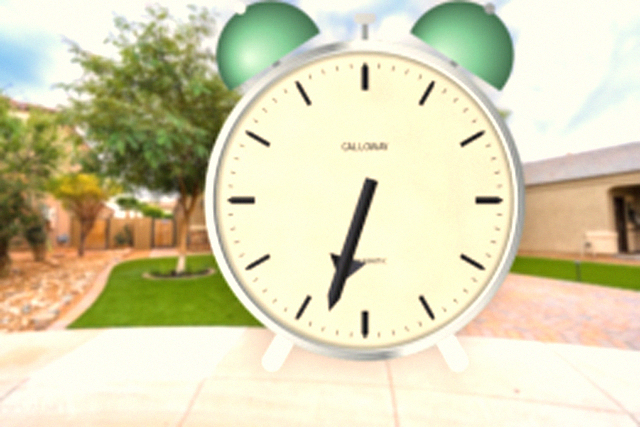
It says 6:33
